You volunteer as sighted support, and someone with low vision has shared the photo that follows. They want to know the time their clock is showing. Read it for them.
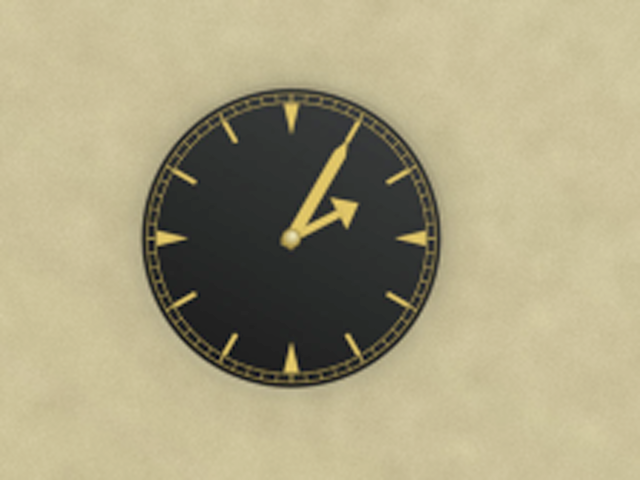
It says 2:05
